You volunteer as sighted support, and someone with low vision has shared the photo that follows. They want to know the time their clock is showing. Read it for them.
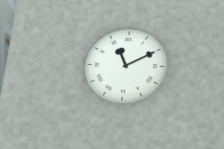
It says 11:10
